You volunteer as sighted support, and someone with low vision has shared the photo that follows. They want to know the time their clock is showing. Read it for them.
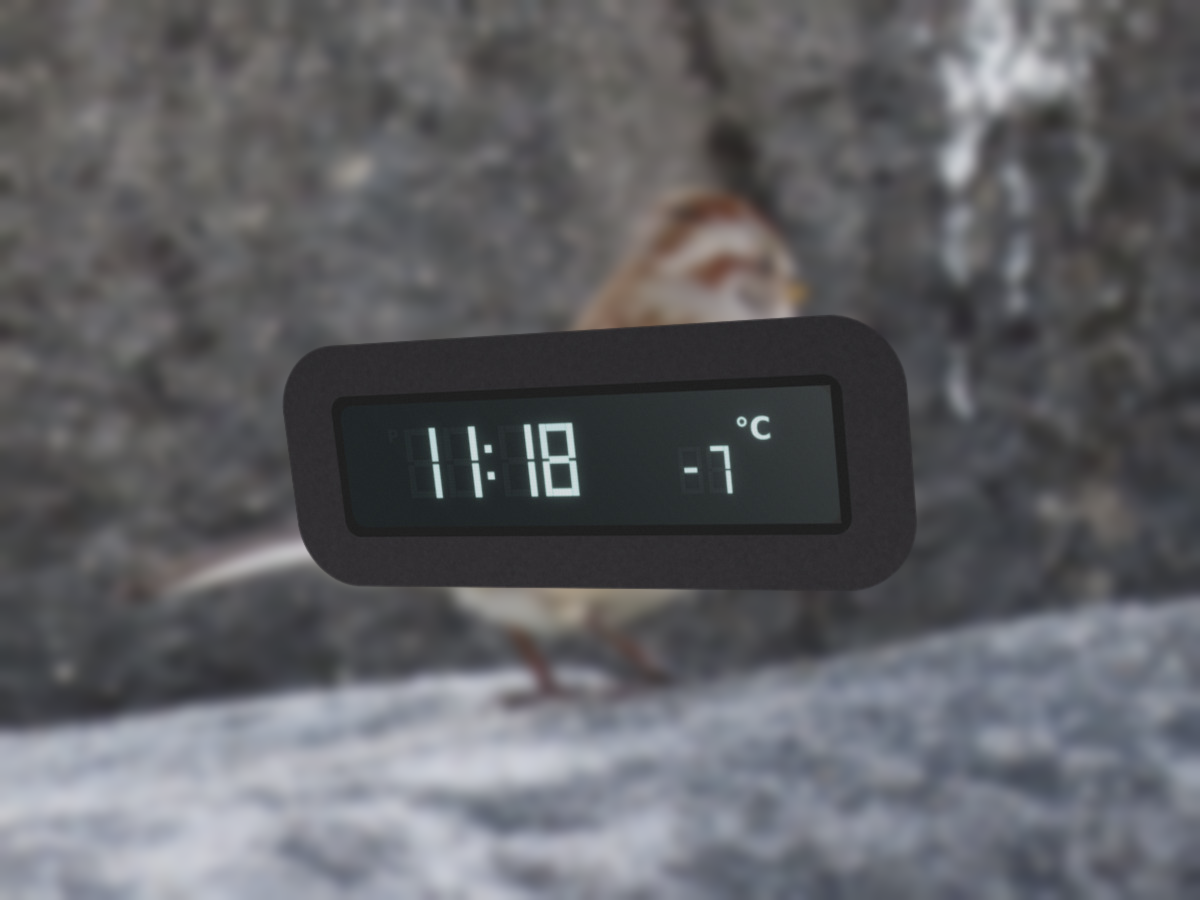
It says 11:18
